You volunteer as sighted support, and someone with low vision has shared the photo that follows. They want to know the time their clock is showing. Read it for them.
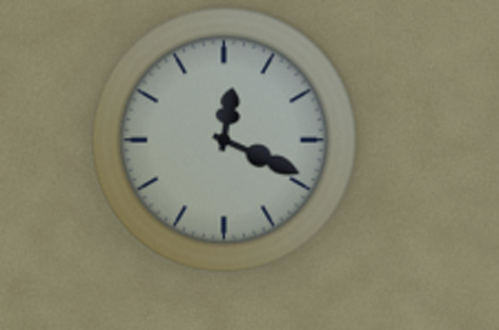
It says 12:19
